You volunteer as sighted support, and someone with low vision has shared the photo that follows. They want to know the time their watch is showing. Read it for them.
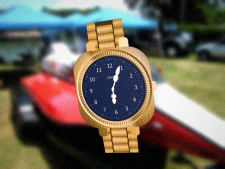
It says 6:04
